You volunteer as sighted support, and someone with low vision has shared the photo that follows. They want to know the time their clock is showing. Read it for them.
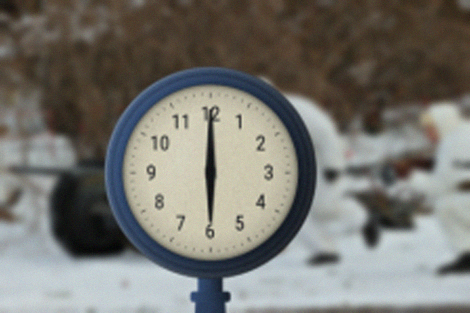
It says 6:00
